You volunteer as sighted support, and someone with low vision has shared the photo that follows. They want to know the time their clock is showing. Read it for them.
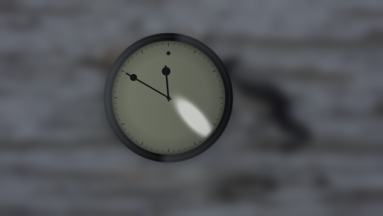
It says 11:50
